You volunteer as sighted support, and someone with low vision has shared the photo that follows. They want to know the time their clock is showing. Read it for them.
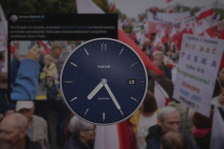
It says 7:25
